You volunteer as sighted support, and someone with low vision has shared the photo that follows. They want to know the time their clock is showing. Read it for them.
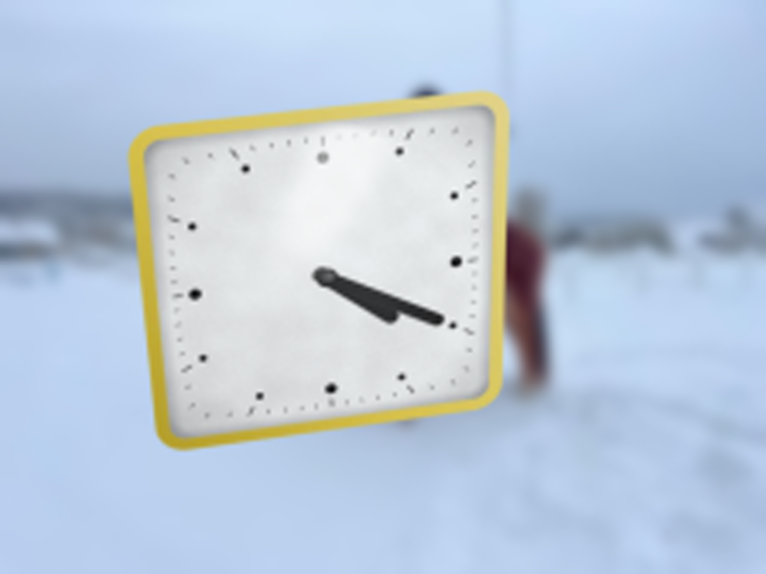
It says 4:20
